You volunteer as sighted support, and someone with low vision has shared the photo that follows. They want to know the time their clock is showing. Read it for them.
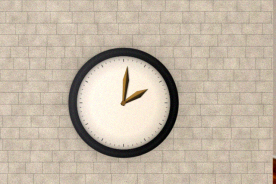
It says 2:01
